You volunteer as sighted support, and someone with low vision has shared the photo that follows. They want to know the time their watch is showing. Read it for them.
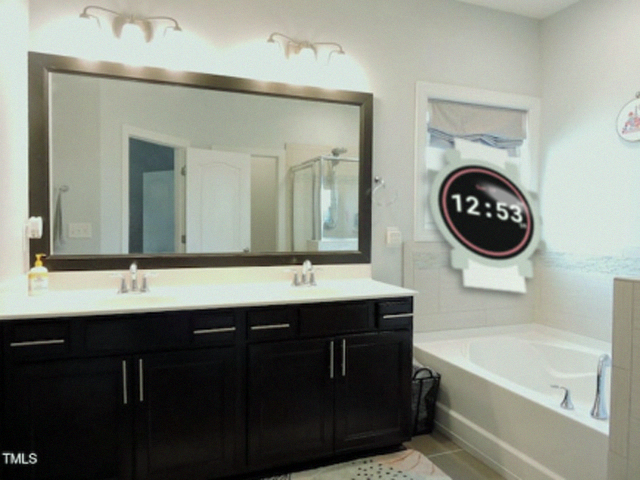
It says 12:53
